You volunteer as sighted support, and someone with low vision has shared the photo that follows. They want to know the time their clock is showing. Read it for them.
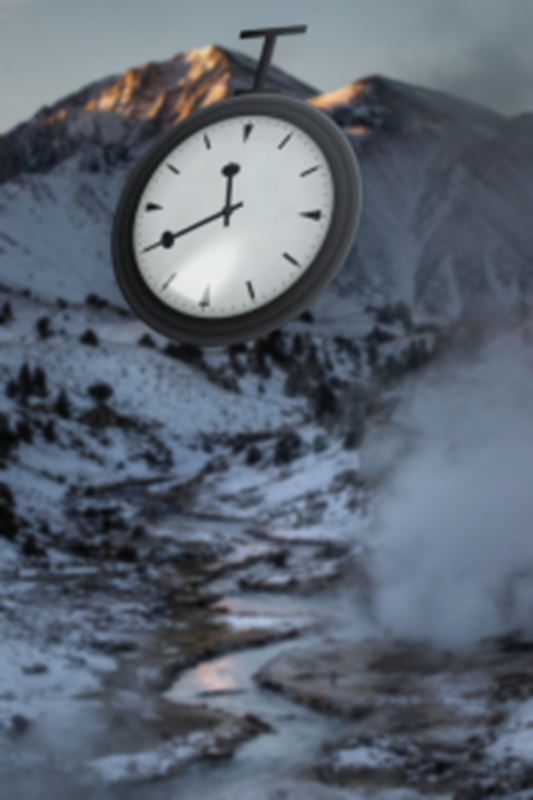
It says 11:40
